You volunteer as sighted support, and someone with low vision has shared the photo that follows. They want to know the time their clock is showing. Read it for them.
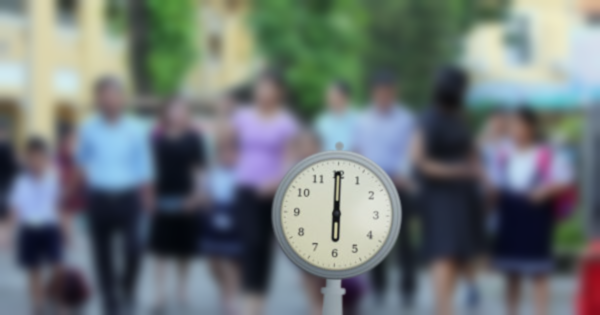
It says 6:00
